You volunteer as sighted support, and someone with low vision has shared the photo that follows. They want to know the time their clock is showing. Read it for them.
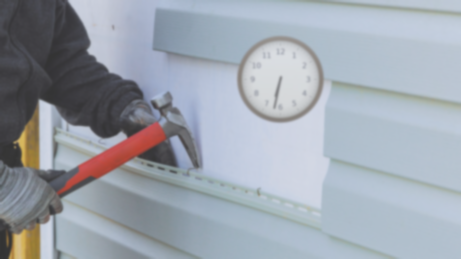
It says 6:32
